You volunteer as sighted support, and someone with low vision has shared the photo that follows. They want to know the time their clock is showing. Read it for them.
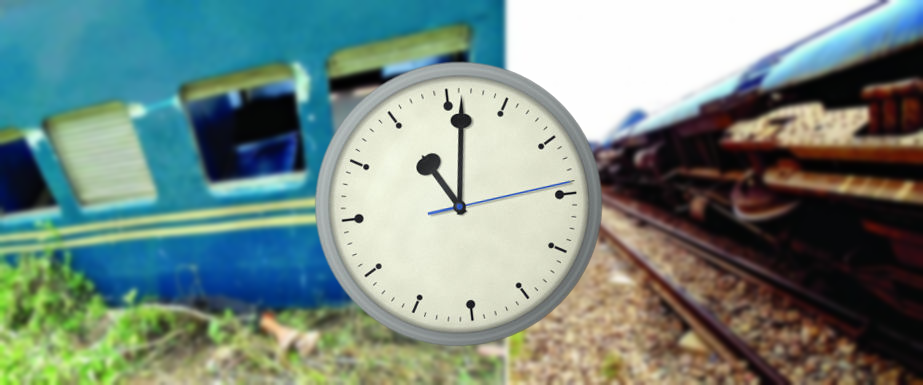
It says 11:01:14
